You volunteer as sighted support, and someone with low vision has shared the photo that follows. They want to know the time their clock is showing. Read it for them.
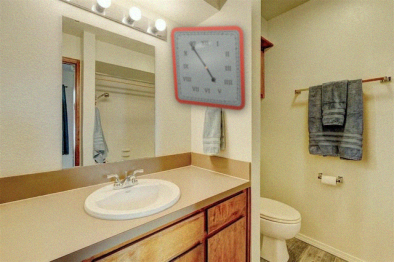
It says 4:54
